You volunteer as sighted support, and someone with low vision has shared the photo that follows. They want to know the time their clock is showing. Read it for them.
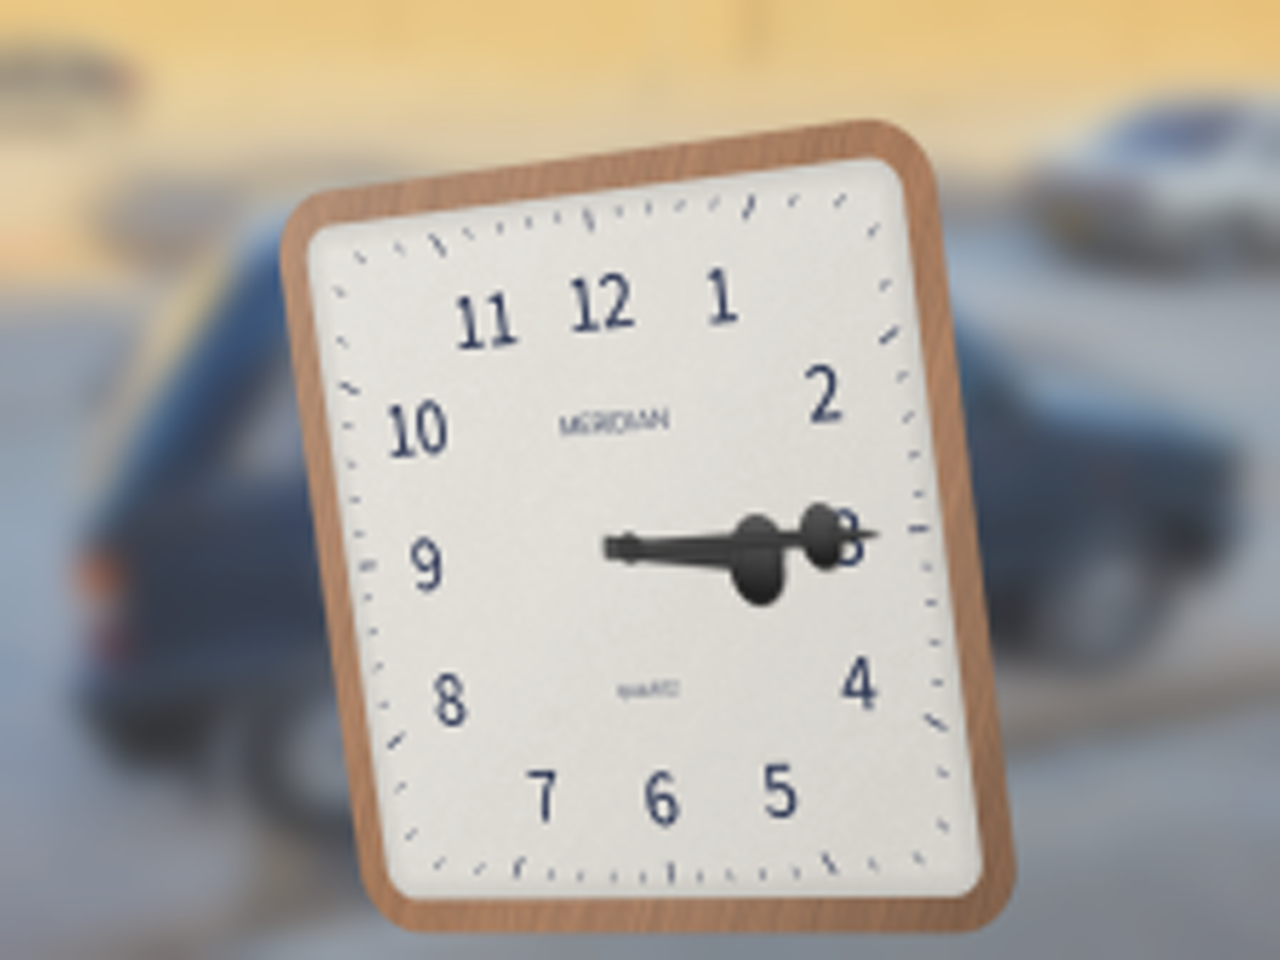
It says 3:15
